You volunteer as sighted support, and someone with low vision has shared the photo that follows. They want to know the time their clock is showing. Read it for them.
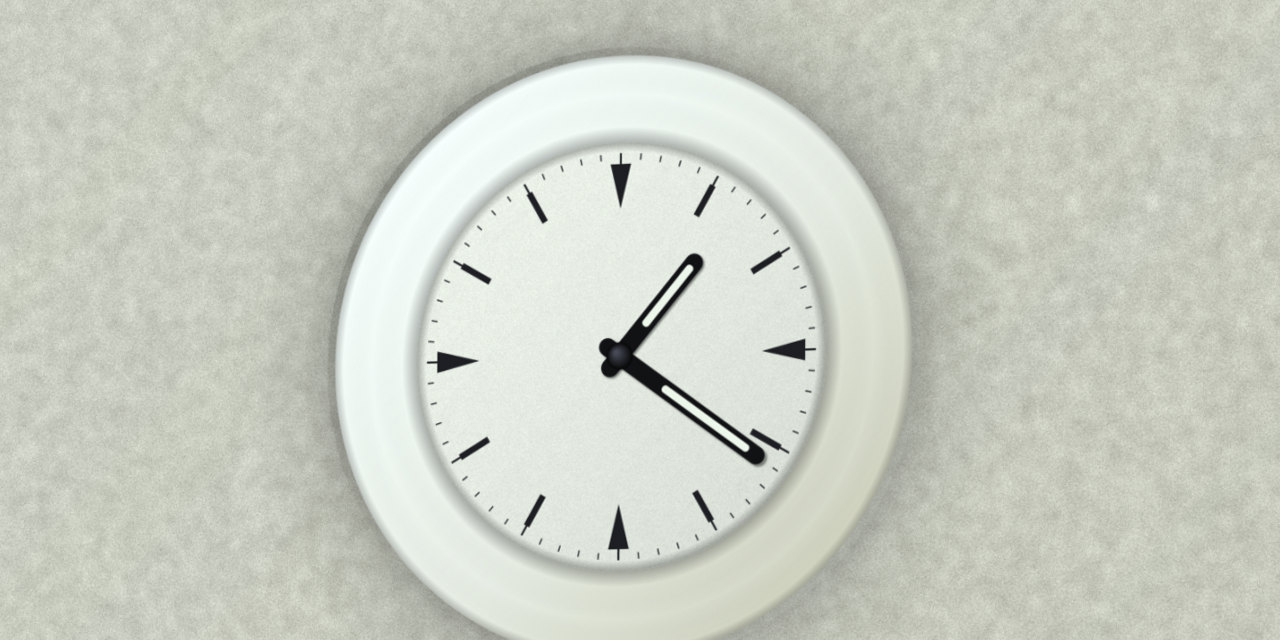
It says 1:21
